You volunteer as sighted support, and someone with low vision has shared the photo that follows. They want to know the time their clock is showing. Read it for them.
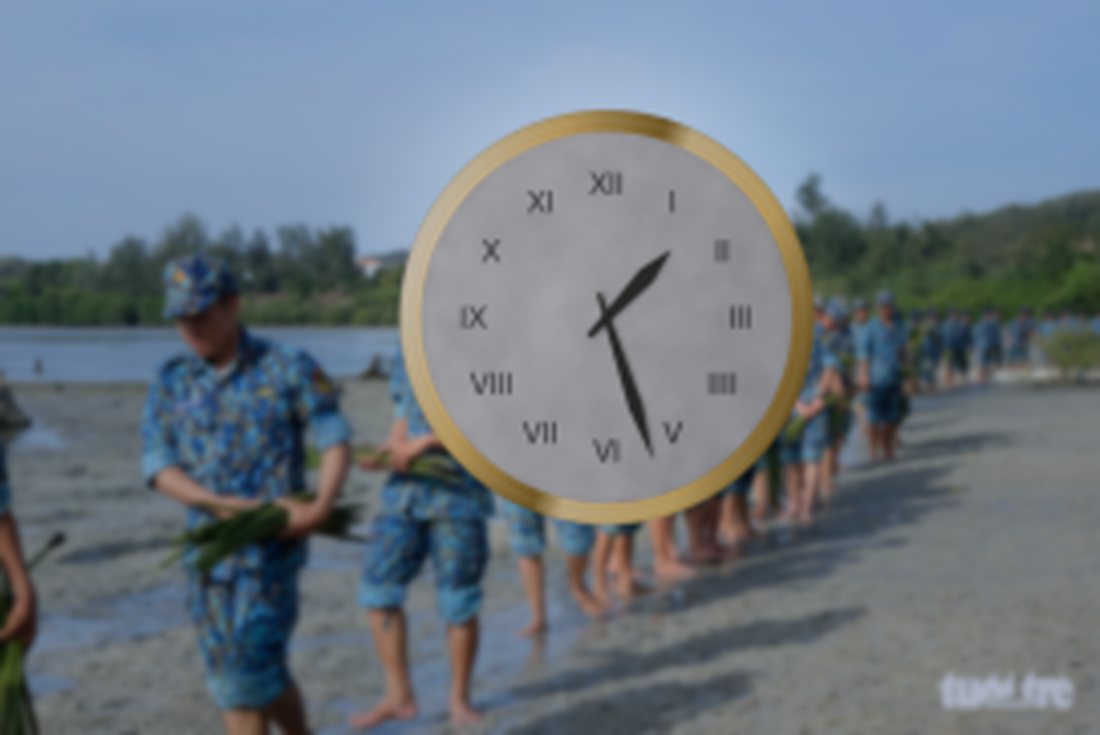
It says 1:27
